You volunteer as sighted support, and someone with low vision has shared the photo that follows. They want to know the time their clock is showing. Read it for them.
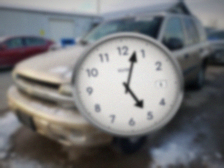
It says 5:03
